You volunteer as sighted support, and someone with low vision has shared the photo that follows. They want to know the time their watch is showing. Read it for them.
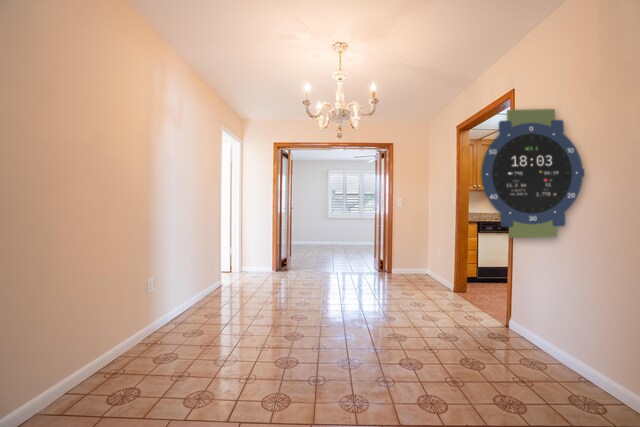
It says 18:03
